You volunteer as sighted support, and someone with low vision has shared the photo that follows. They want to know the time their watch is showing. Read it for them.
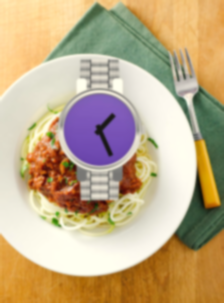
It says 1:26
